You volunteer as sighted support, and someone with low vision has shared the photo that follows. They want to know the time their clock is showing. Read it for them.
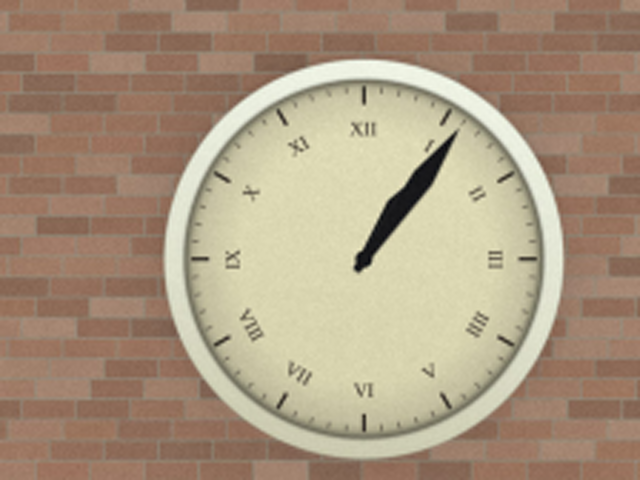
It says 1:06
